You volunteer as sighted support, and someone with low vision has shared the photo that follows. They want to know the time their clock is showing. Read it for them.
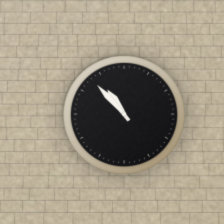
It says 10:53
